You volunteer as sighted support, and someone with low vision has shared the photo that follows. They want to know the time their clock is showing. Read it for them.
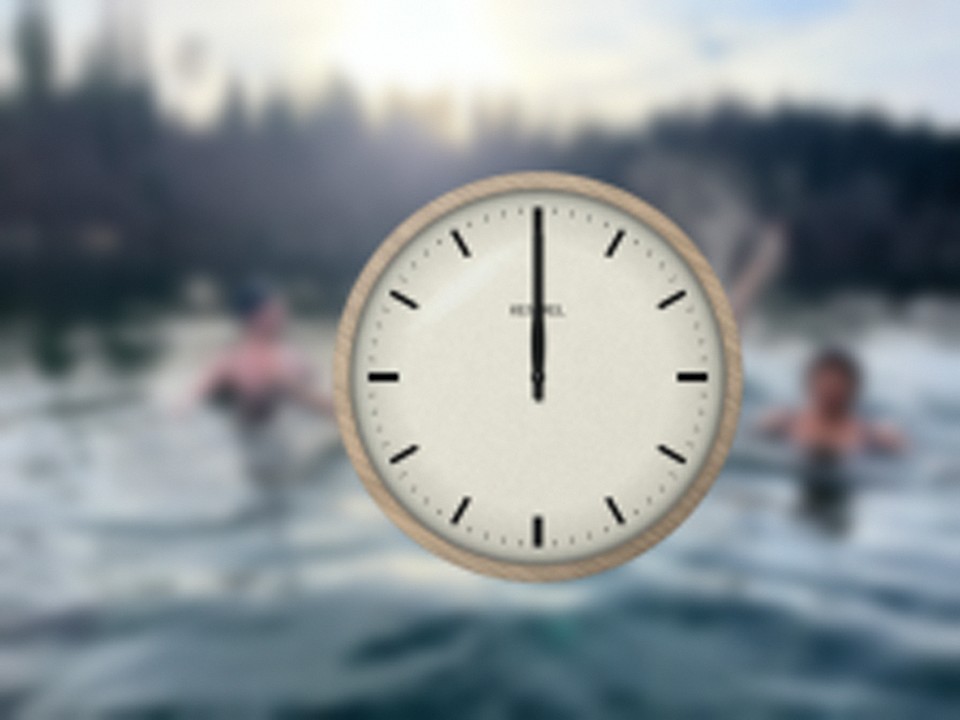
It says 12:00
